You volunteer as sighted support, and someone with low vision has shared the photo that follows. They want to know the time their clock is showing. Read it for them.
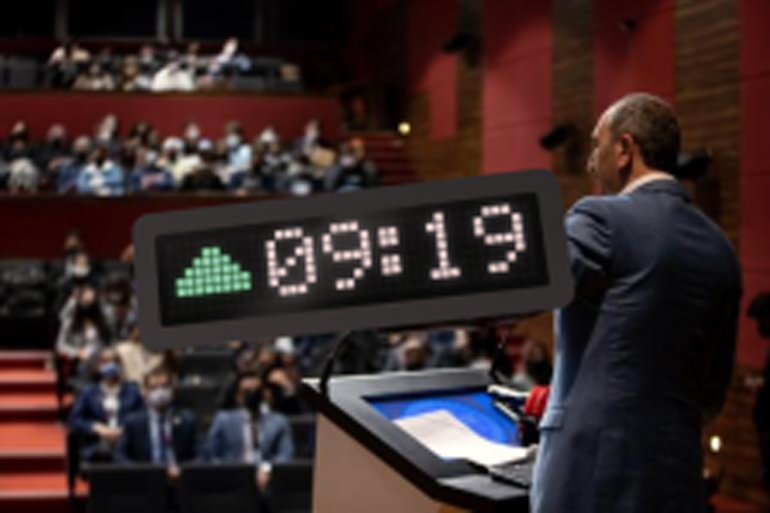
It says 9:19
